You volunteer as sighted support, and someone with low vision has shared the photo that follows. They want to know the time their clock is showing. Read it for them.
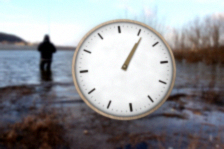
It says 1:06
